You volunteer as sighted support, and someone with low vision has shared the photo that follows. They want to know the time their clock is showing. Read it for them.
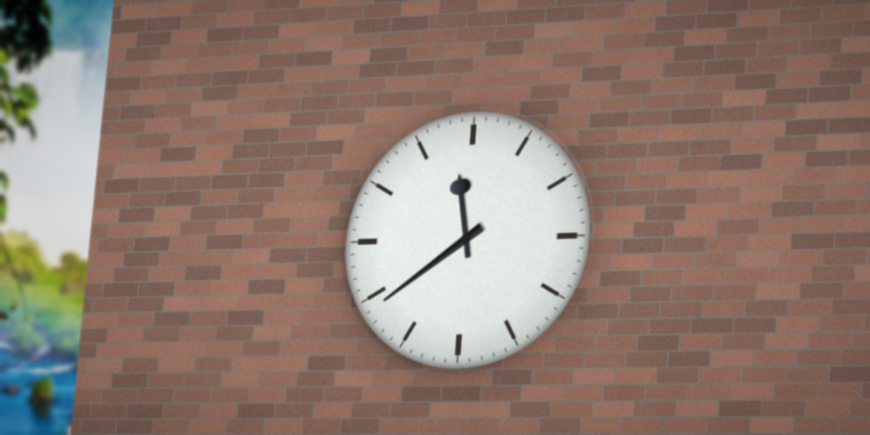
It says 11:39
